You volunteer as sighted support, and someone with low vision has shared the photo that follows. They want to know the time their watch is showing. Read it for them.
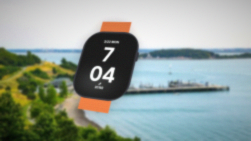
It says 7:04
